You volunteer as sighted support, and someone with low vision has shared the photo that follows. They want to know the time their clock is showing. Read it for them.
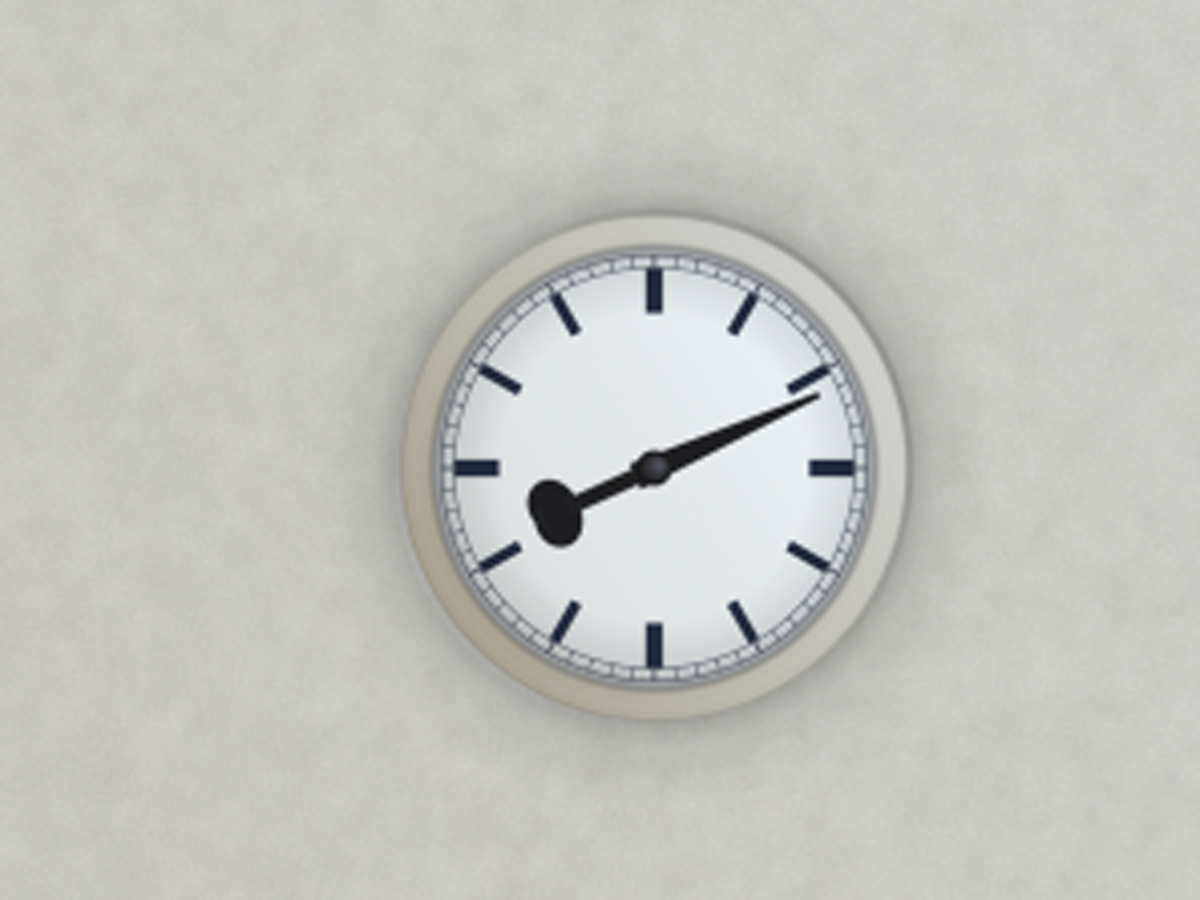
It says 8:11
